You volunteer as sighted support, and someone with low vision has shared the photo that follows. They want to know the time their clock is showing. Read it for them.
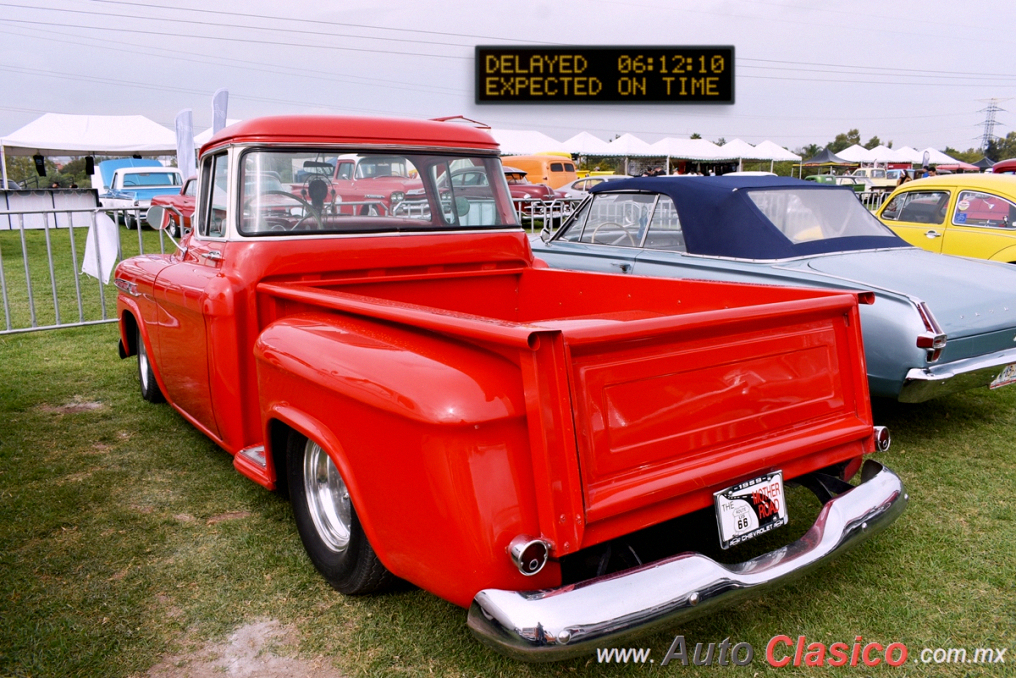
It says 6:12:10
